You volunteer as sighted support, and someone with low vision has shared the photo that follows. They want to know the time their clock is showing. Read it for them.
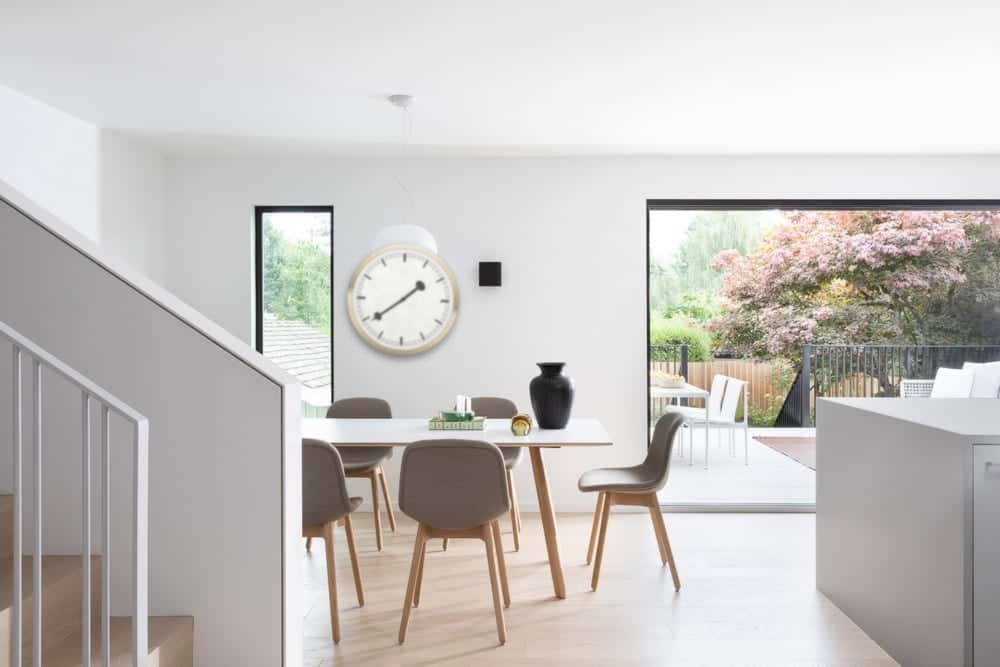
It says 1:39
